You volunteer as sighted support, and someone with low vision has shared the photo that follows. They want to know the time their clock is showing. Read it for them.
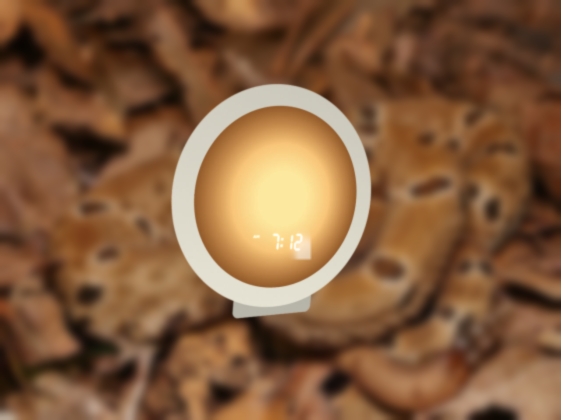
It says 7:12
